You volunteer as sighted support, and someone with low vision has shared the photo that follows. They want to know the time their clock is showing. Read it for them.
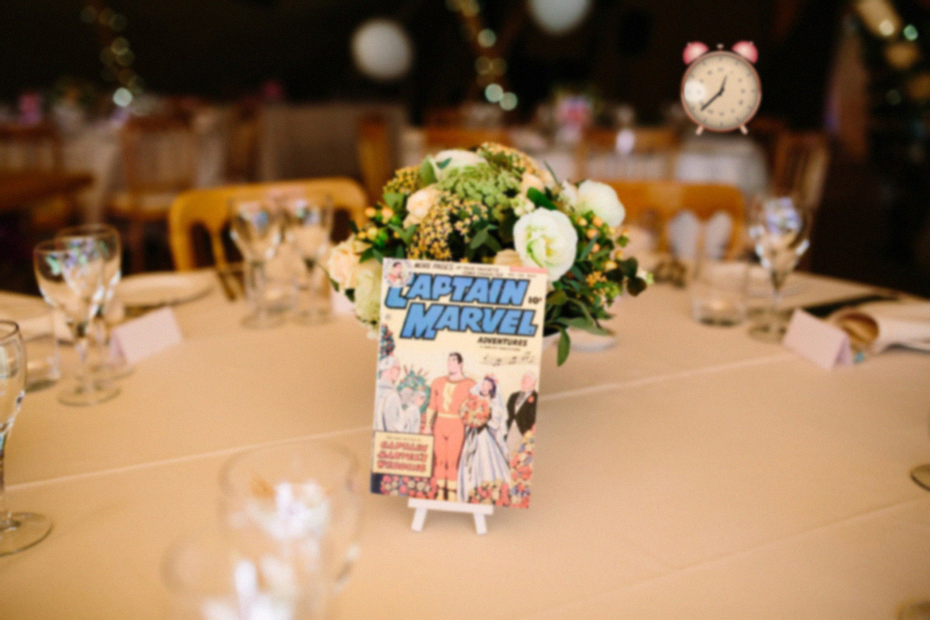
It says 12:38
